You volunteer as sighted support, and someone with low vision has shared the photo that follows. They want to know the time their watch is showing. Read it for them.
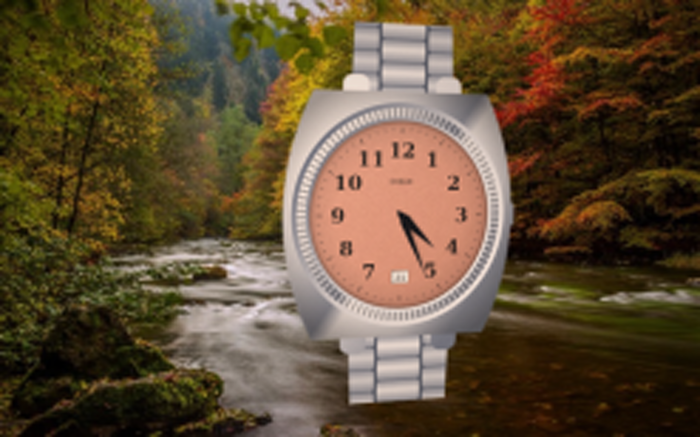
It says 4:26
